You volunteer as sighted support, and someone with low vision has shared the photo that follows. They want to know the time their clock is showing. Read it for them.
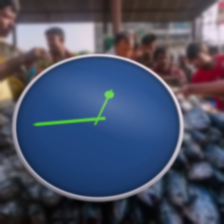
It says 12:44
